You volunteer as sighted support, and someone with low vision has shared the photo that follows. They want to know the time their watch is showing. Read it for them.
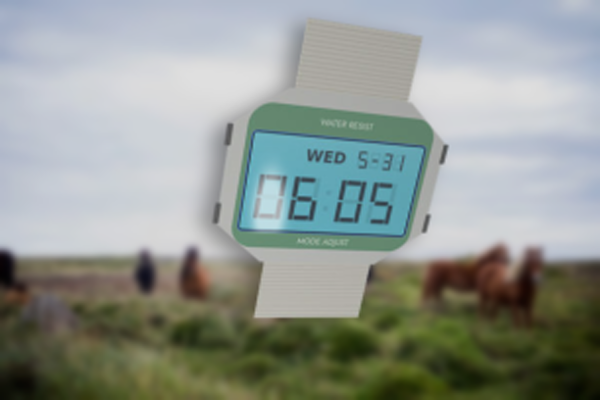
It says 6:05
